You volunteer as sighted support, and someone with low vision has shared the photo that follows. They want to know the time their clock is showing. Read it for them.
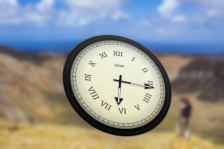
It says 6:16
